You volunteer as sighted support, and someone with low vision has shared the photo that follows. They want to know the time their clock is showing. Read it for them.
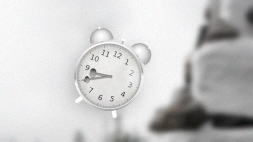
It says 8:40
